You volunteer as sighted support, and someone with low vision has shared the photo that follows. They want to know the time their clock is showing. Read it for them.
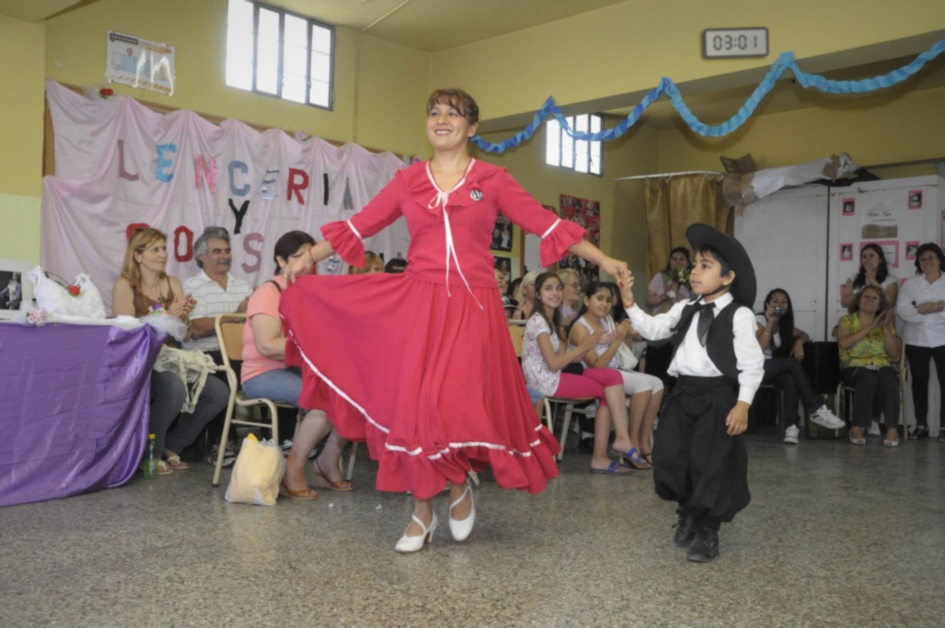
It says 3:01
